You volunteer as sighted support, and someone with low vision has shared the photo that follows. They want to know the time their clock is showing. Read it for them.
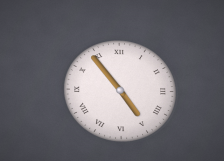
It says 4:54
